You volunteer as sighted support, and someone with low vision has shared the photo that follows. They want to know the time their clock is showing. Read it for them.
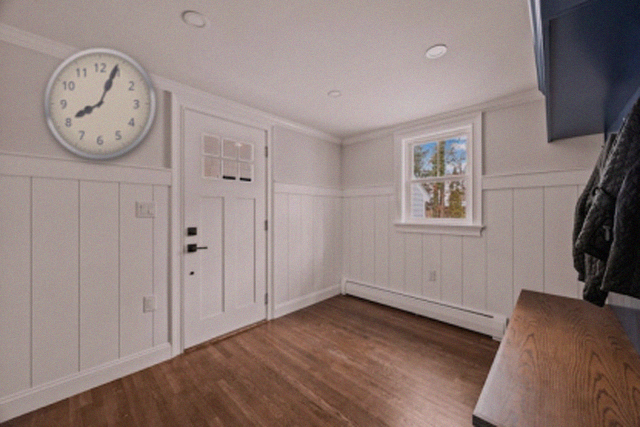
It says 8:04
